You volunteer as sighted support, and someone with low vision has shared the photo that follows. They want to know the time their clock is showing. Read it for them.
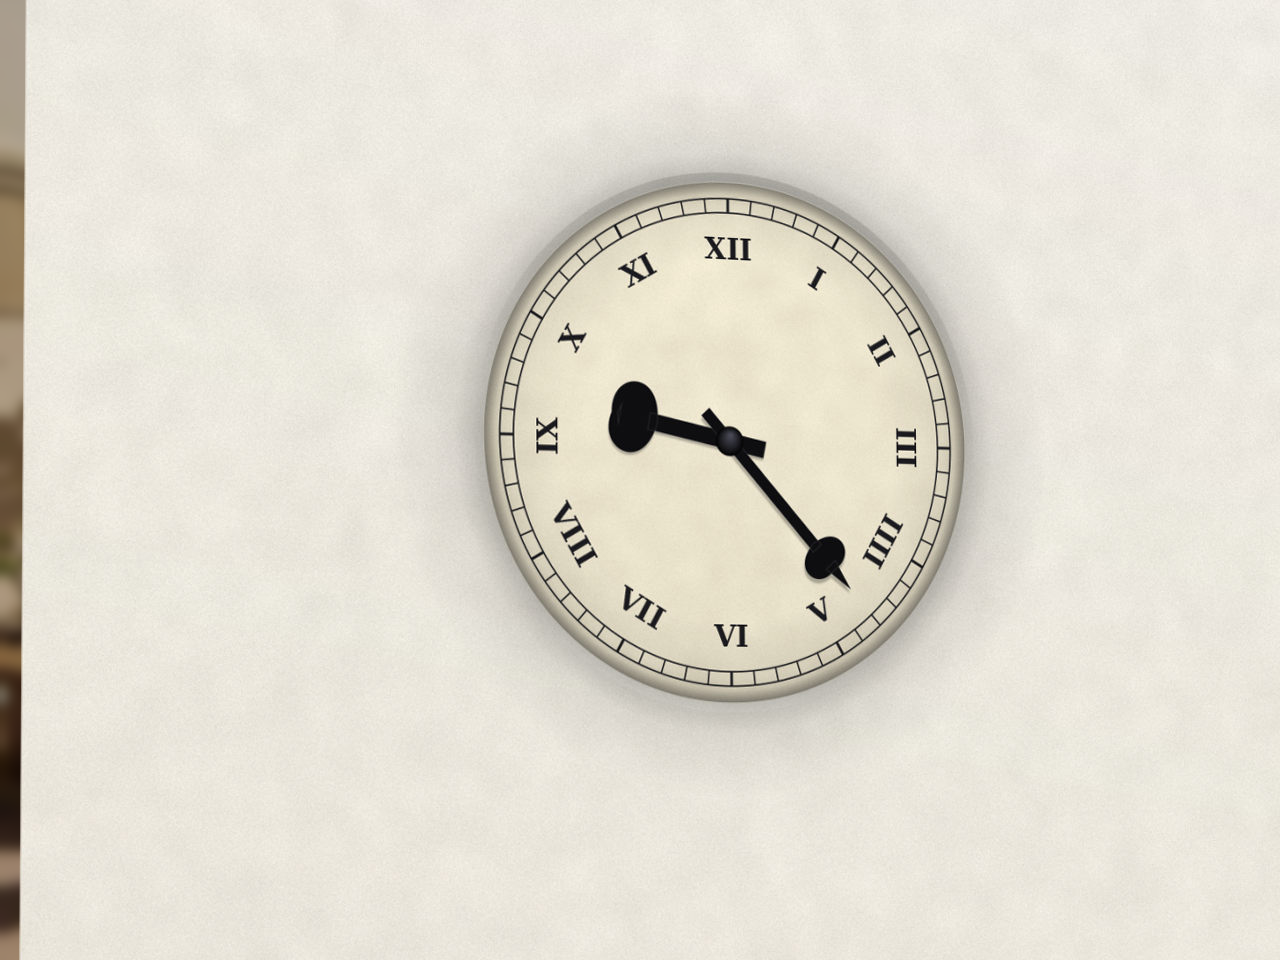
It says 9:23
